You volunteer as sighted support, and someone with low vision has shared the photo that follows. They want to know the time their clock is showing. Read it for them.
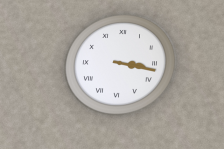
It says 3:17
